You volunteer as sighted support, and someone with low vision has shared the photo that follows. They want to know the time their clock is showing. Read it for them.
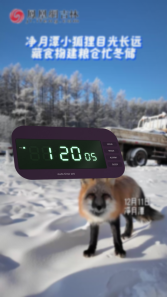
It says 1:20:05
